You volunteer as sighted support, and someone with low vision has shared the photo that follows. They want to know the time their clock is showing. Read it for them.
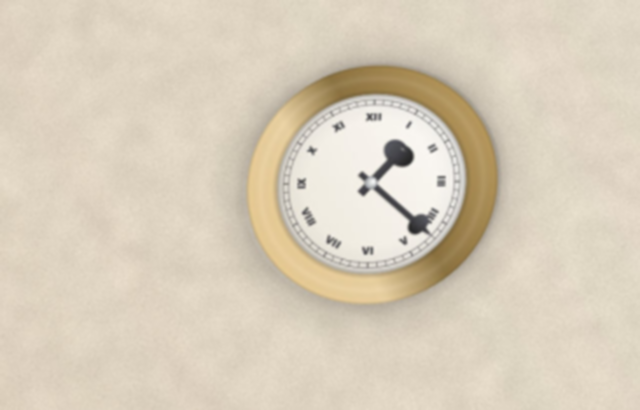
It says 1:22
